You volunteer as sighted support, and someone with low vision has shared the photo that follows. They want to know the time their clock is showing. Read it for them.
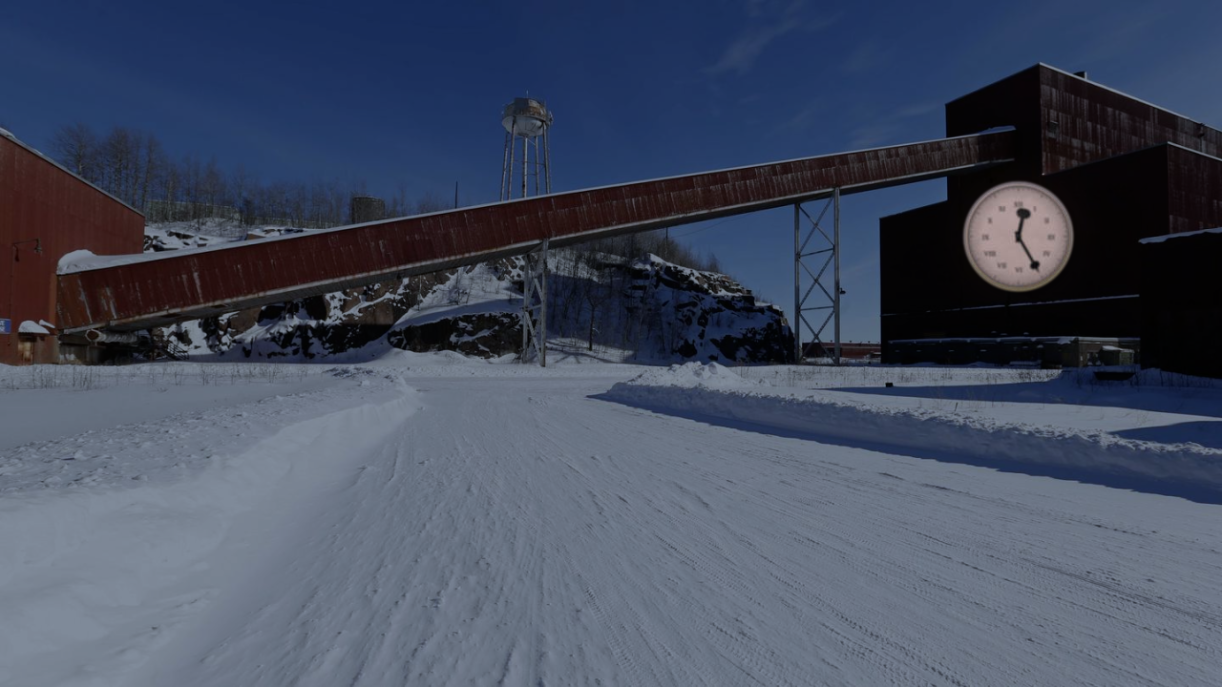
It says 12:25
